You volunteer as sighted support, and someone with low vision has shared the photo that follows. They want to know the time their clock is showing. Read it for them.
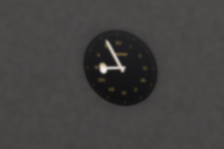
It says 8:56
